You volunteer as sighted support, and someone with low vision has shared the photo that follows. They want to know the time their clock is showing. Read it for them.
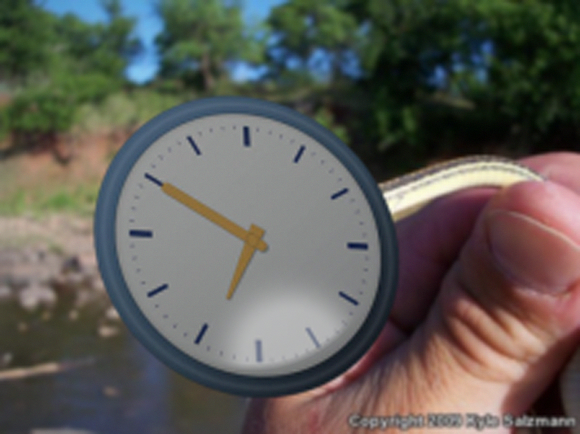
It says 6:50
